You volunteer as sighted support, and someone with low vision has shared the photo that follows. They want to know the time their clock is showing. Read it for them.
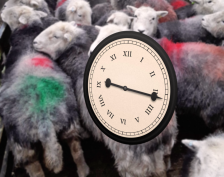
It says 9:16
